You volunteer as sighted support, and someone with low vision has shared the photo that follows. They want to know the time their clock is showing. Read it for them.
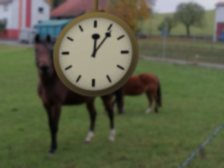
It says 12:06
